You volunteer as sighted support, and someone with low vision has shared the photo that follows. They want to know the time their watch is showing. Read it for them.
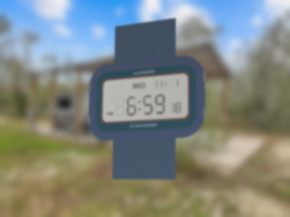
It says 6:59
